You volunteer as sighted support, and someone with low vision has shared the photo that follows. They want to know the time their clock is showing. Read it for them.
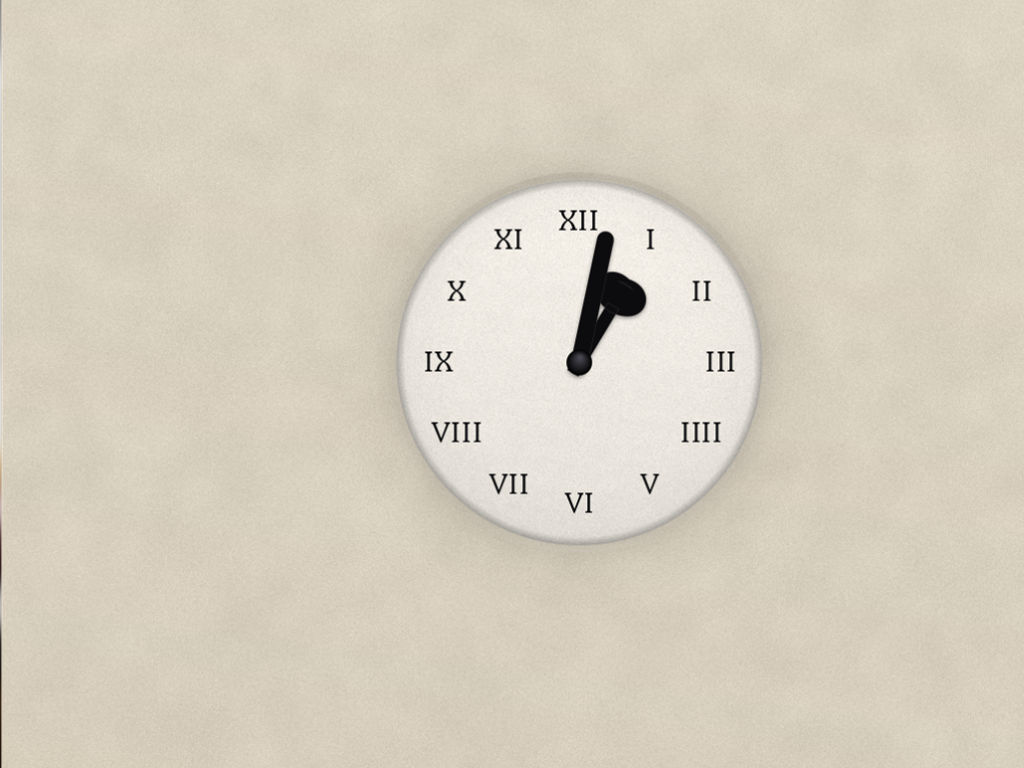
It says 1:02
